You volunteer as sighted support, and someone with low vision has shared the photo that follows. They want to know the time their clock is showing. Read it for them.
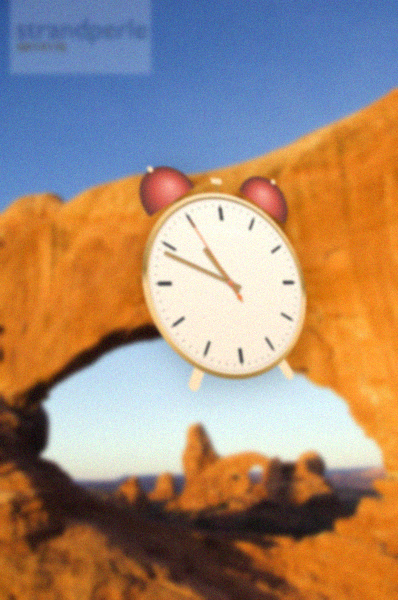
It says 10:48:55
